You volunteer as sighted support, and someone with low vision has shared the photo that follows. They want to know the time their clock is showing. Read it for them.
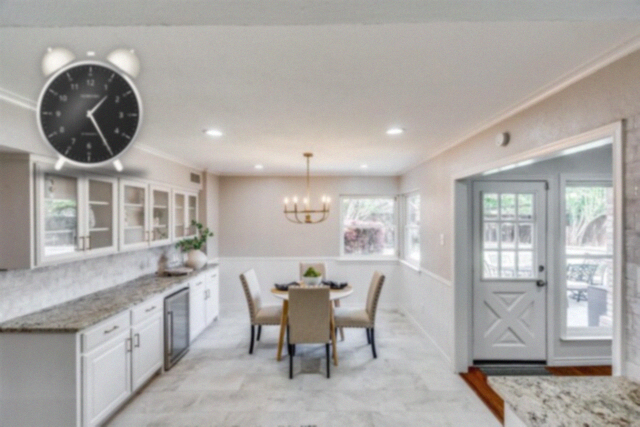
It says 1:25
